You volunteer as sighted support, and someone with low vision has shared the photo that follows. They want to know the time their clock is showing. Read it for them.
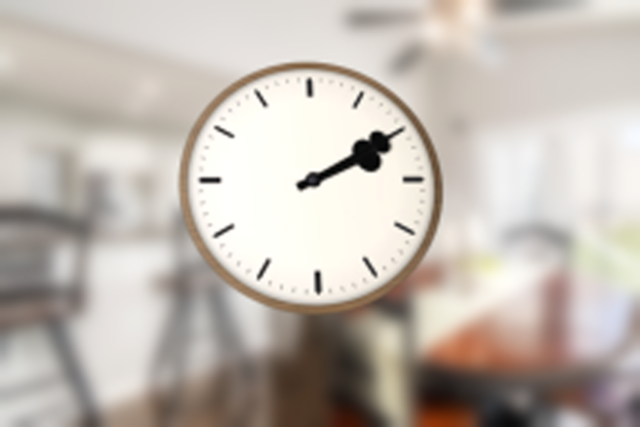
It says 2:10
